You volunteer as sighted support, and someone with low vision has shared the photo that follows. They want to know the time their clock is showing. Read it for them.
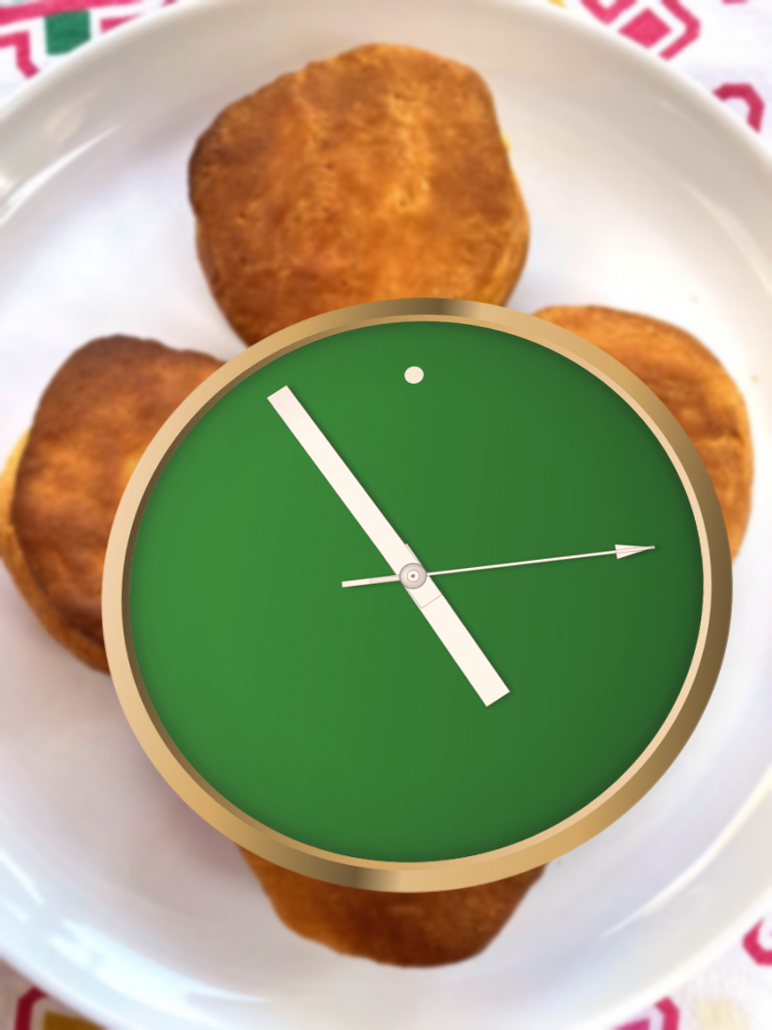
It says 4:54:14
